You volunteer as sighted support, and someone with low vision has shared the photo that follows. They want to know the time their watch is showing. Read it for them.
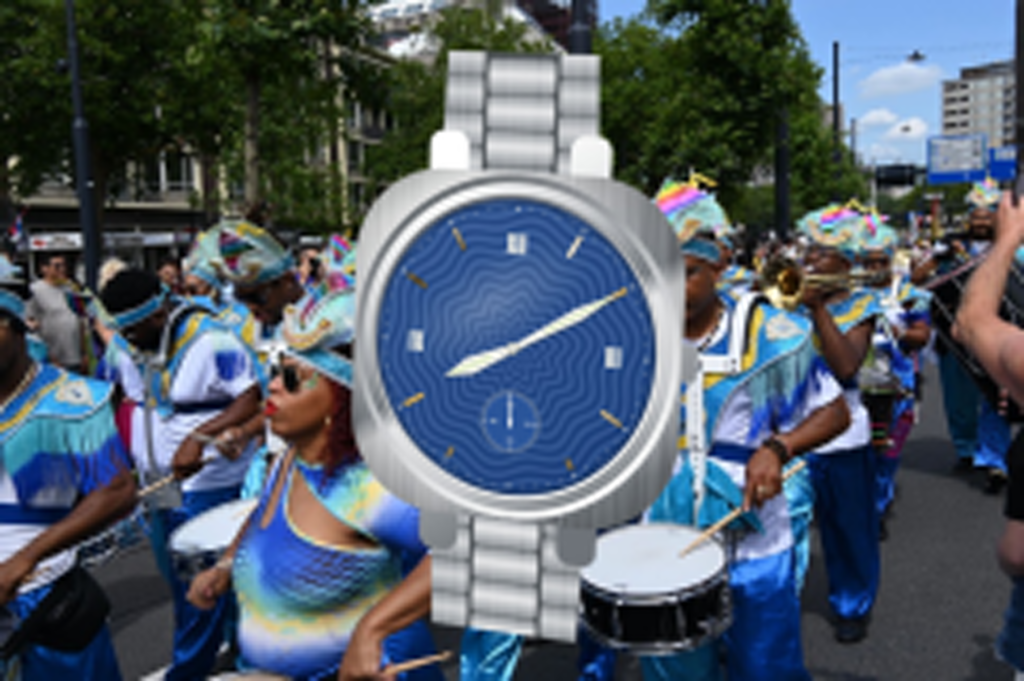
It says 8:10
